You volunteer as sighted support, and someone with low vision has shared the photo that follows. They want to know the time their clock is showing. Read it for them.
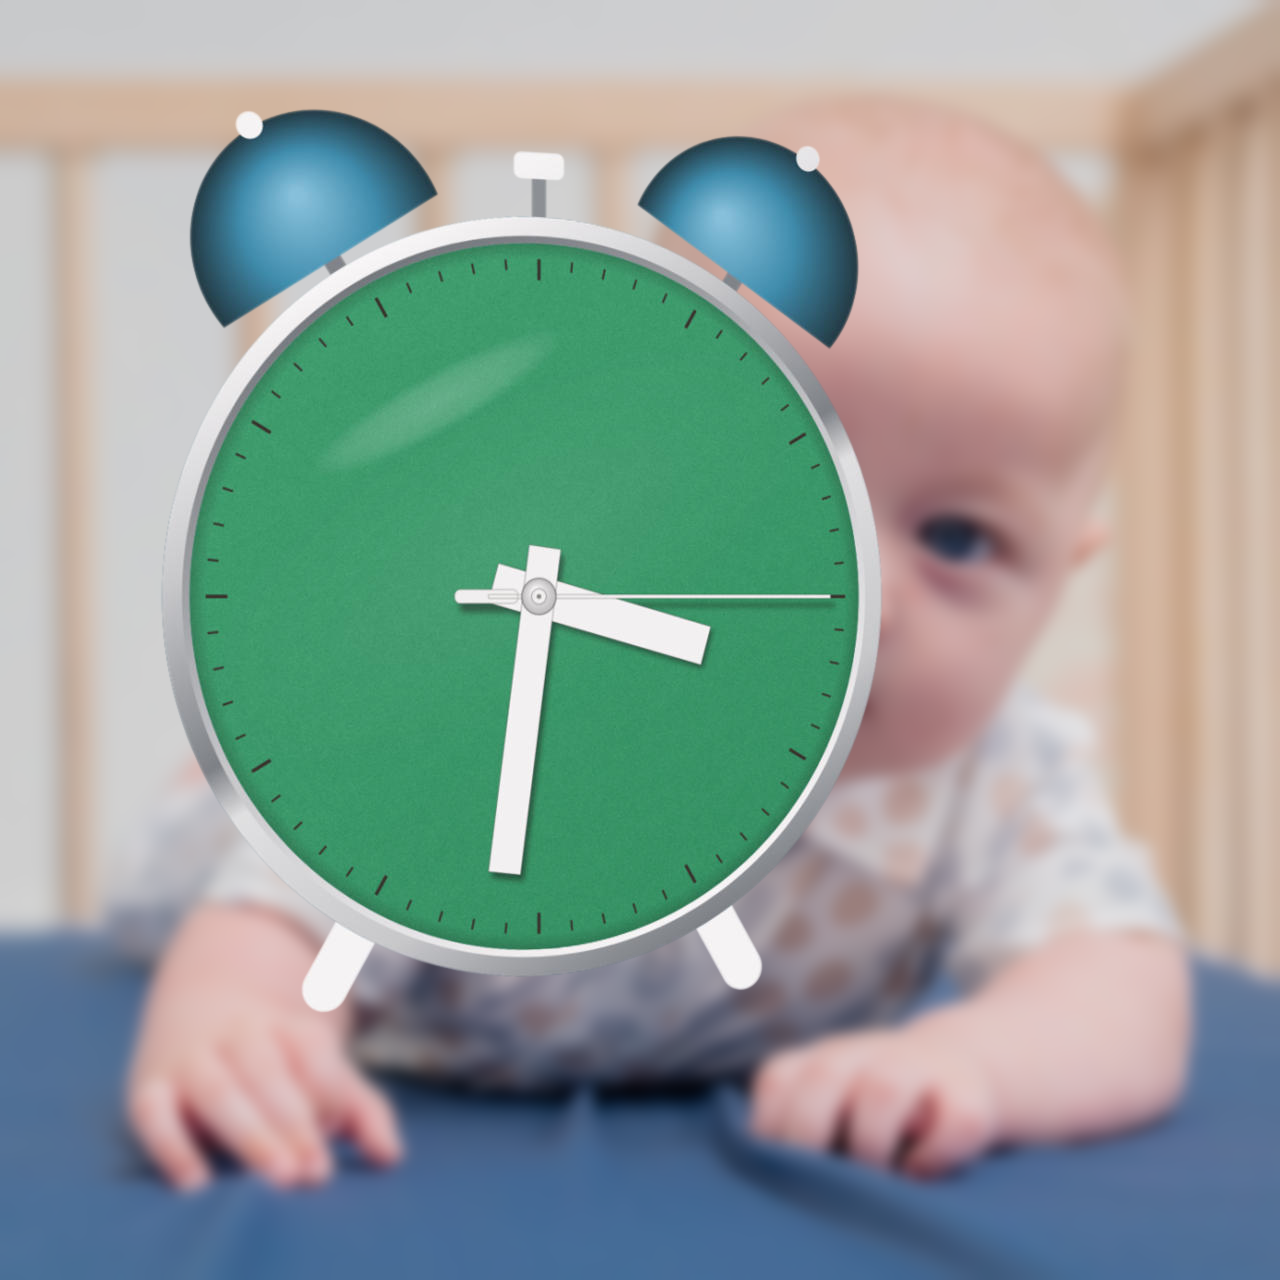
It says 3:31:15
